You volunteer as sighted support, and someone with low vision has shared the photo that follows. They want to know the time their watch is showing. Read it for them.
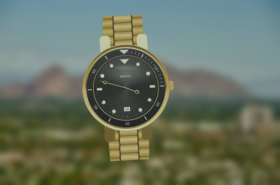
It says 3:48
